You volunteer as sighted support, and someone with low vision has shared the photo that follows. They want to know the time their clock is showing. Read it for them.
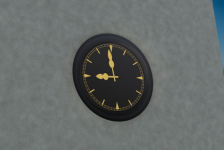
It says 8:59
